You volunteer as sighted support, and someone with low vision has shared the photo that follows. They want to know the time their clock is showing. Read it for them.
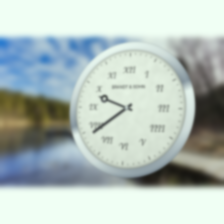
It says 9:39
